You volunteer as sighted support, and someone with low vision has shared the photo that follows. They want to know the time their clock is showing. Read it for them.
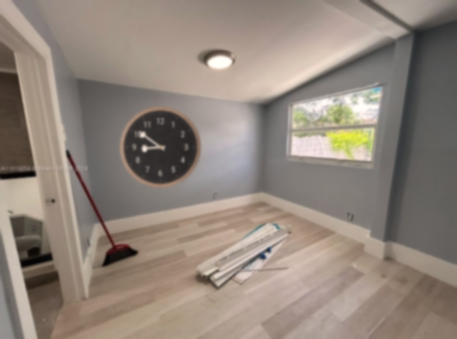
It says 8:51
